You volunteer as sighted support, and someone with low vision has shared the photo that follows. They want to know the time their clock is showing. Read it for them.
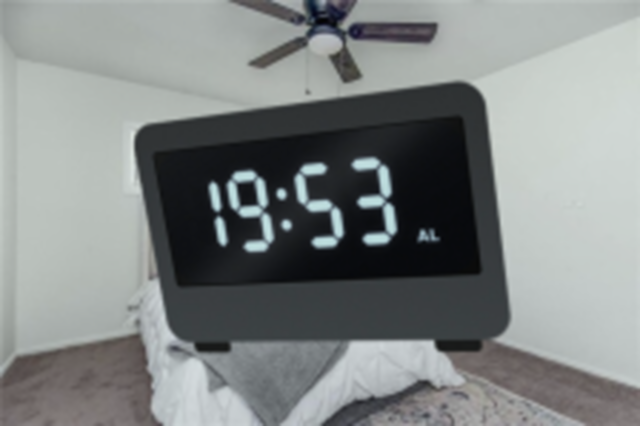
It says 19:53
